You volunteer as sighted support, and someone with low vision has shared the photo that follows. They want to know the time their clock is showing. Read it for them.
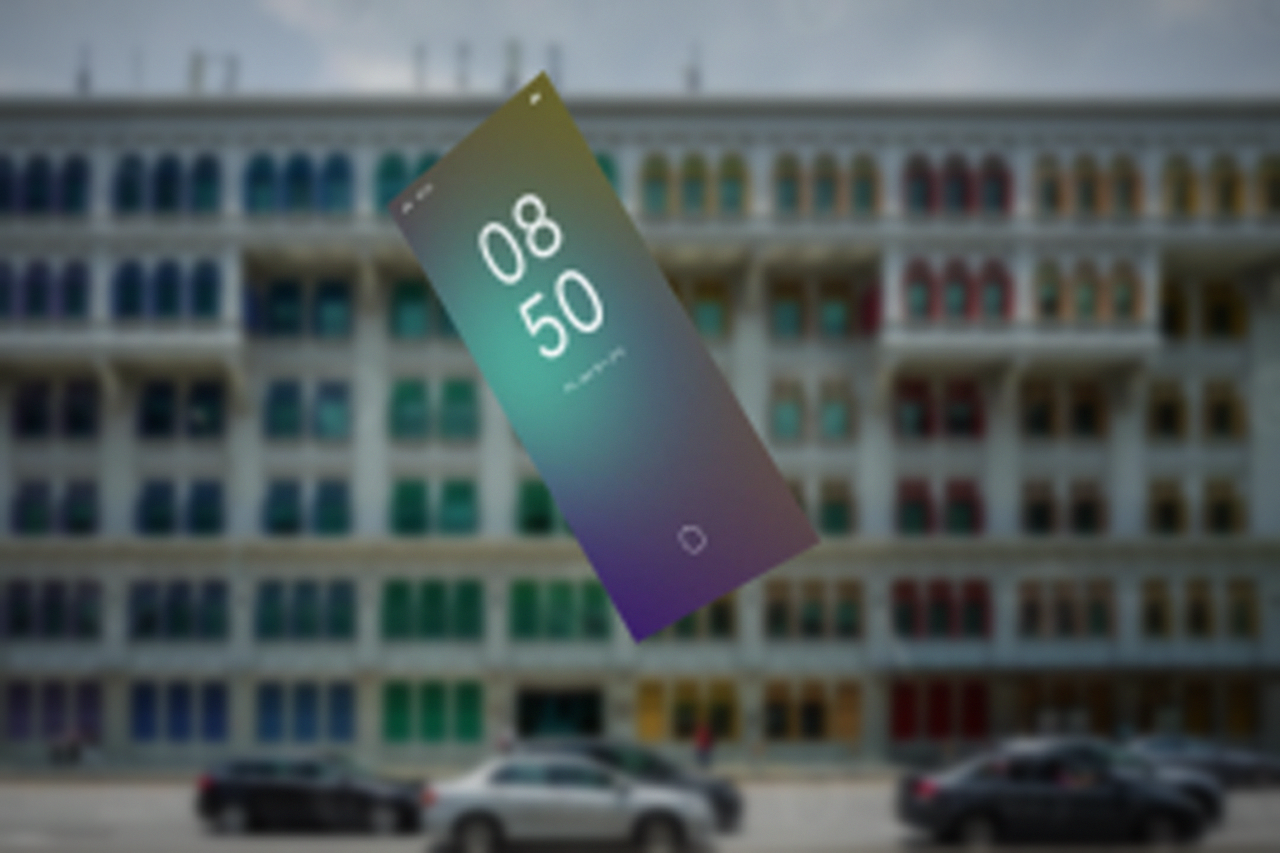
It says 8:50
